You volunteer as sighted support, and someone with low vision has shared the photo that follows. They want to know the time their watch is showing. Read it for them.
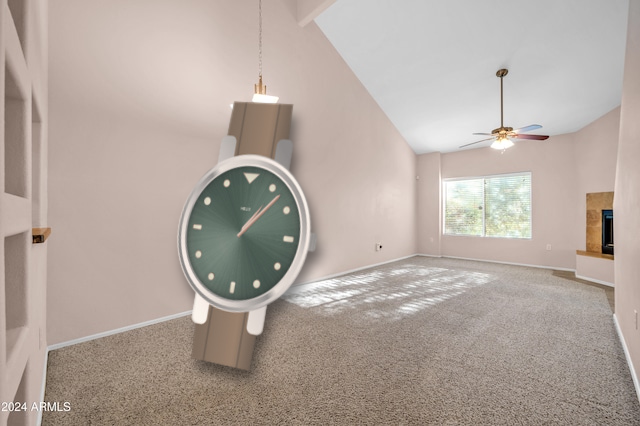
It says 1:07
